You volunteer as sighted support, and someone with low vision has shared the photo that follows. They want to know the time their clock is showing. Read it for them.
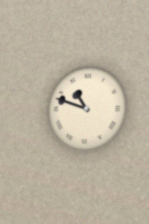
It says 10:48
